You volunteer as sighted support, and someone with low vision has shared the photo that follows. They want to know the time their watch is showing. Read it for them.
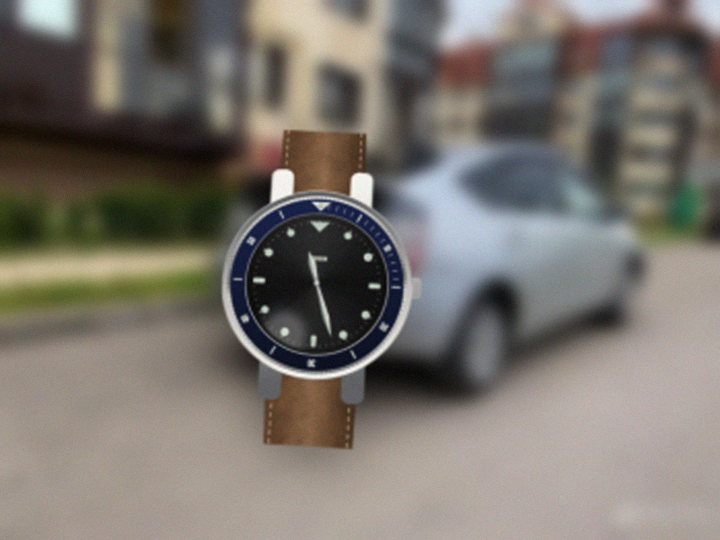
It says 11:27
